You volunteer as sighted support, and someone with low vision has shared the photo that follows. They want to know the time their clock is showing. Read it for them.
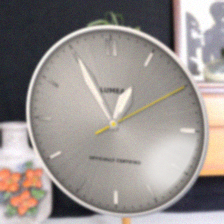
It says 12:55:10
